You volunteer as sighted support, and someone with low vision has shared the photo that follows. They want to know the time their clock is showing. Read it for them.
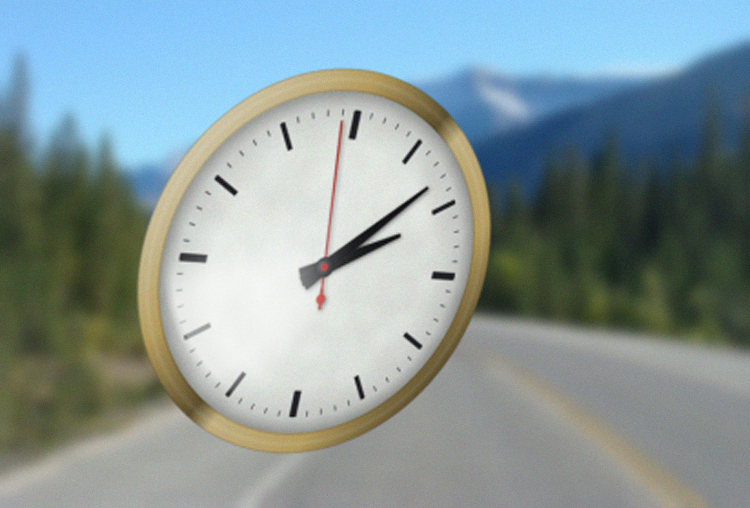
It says 2:07:59
